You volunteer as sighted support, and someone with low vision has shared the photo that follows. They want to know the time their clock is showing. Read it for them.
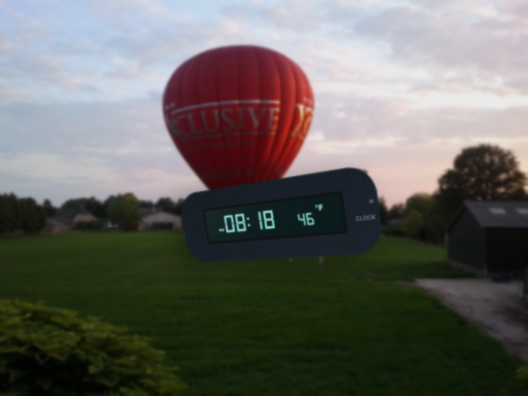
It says 8:18
